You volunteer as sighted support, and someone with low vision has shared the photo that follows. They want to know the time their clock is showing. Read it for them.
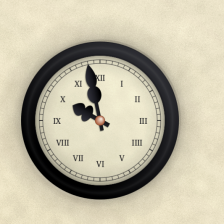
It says 9:58
